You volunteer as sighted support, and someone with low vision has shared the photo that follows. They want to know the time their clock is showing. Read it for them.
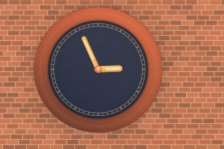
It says 2:56
